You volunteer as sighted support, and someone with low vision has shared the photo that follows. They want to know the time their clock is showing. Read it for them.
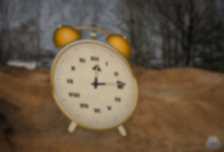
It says 12:14
